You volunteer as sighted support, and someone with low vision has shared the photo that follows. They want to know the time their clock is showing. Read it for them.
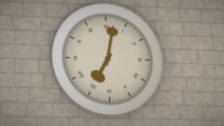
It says 7:02
